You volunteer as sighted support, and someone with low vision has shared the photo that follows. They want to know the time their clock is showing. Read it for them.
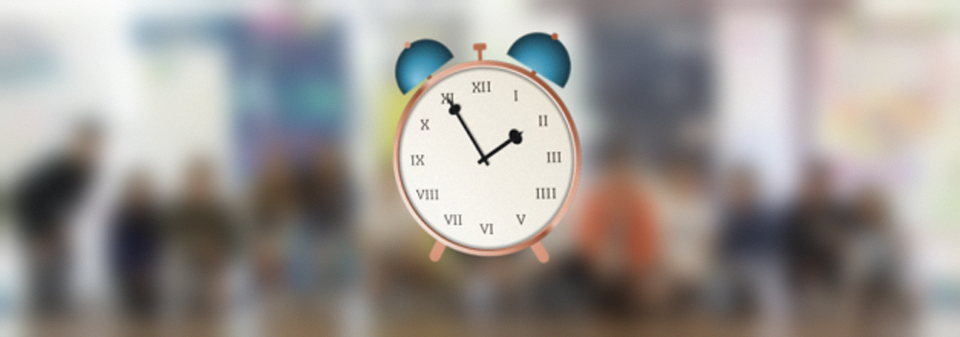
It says 1:55
